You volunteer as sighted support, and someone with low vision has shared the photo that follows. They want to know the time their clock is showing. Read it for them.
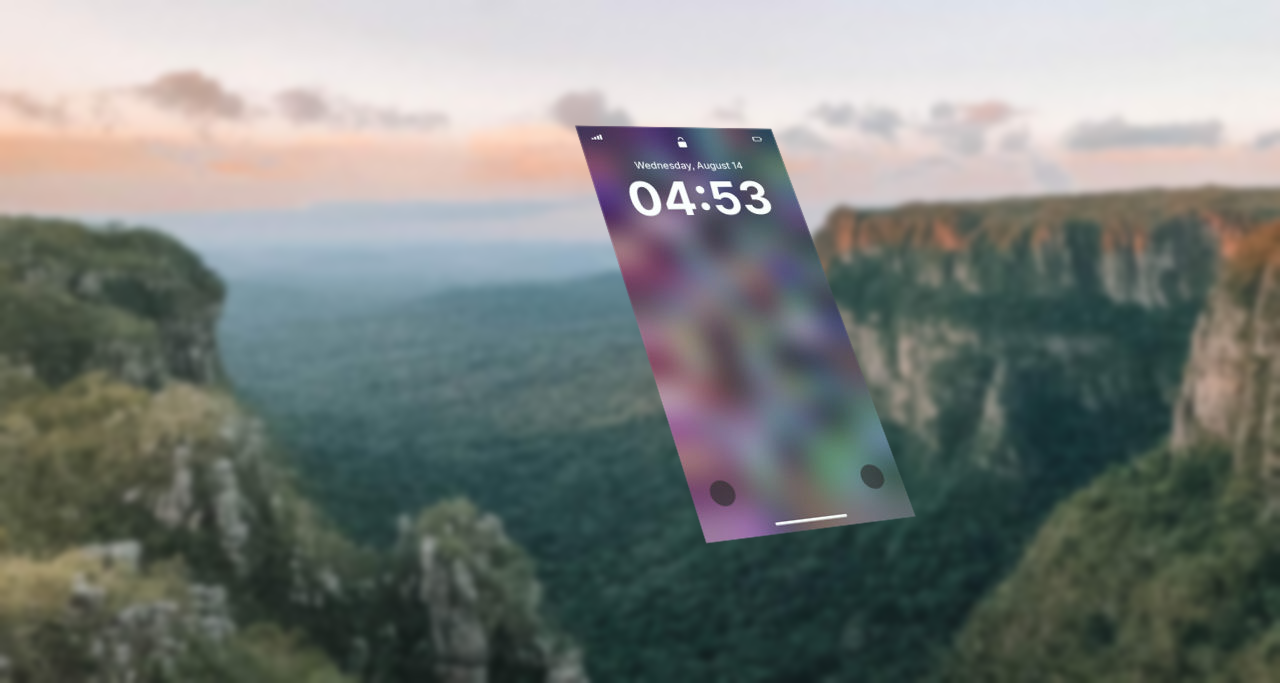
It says 4:53
